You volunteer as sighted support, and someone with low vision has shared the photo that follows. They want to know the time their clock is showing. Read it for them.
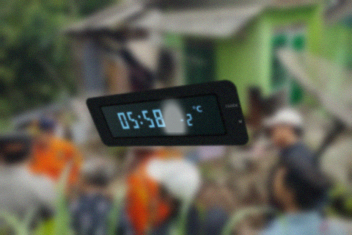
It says 5:58
